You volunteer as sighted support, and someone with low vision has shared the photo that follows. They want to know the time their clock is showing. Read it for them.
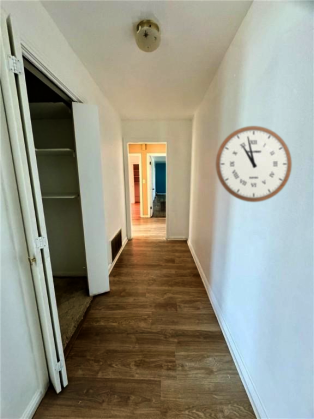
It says 10:58
